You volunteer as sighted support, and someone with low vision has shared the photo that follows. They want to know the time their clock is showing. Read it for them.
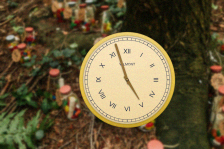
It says 4:57
